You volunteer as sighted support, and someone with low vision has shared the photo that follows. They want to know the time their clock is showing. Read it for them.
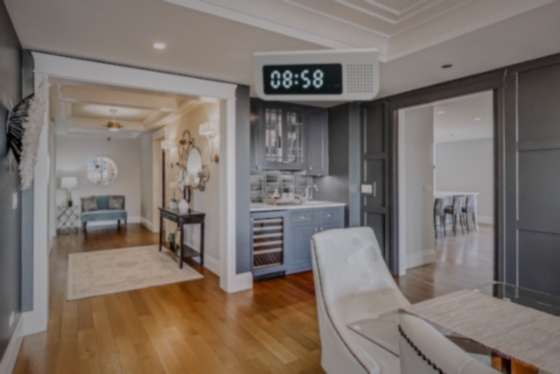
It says 8:58
